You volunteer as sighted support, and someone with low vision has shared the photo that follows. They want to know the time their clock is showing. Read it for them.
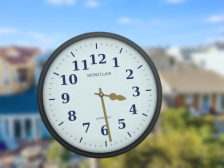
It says 3:29
